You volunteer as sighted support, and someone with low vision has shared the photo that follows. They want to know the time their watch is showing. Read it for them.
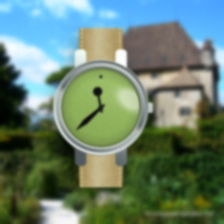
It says 11:38
